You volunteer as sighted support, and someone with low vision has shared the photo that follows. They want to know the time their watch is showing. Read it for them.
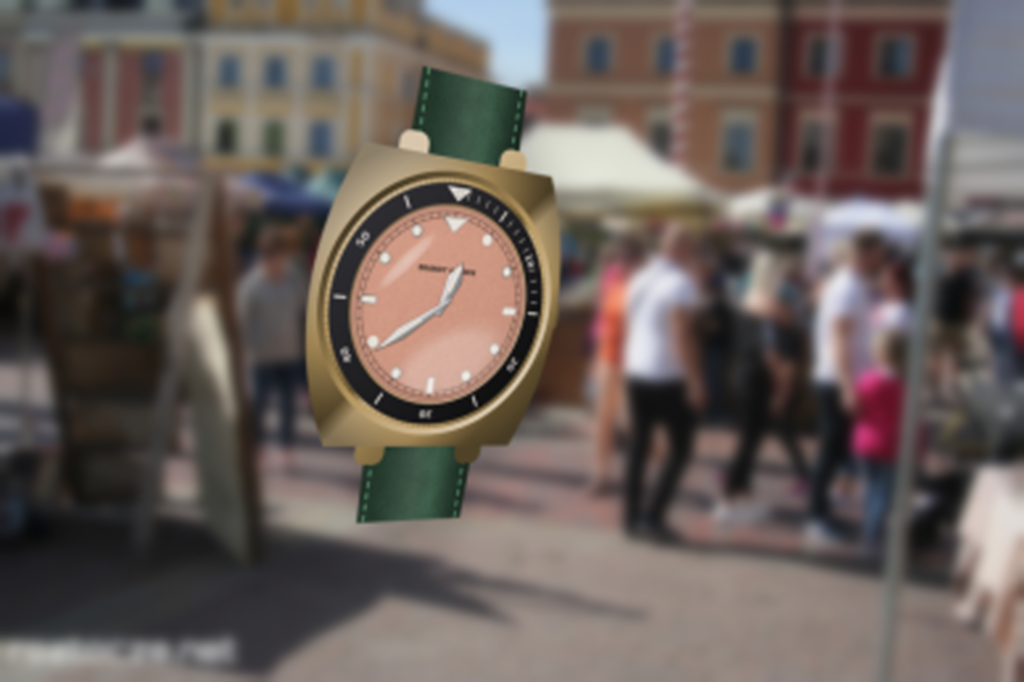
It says 12:39
